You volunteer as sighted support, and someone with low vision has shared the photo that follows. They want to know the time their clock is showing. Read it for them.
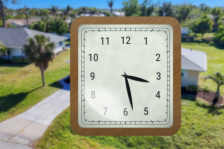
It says 3:28
